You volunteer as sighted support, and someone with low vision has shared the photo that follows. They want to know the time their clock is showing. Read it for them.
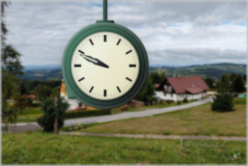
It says 9:49
